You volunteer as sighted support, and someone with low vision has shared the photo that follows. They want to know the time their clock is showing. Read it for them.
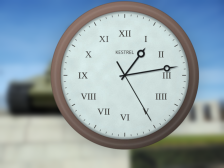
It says 1:13:25
